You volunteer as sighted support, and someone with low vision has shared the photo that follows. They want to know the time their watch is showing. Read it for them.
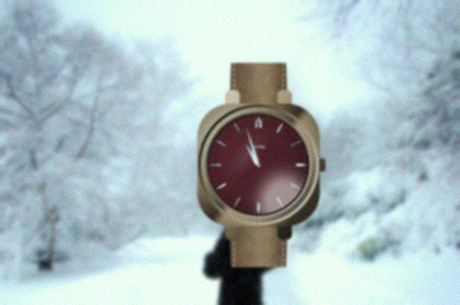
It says 10:57
